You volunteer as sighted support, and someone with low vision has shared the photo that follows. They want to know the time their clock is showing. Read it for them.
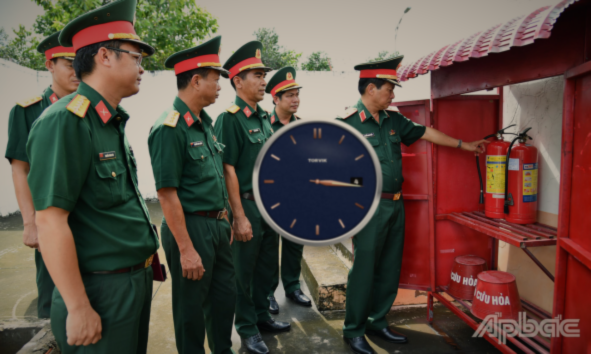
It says 3:16
